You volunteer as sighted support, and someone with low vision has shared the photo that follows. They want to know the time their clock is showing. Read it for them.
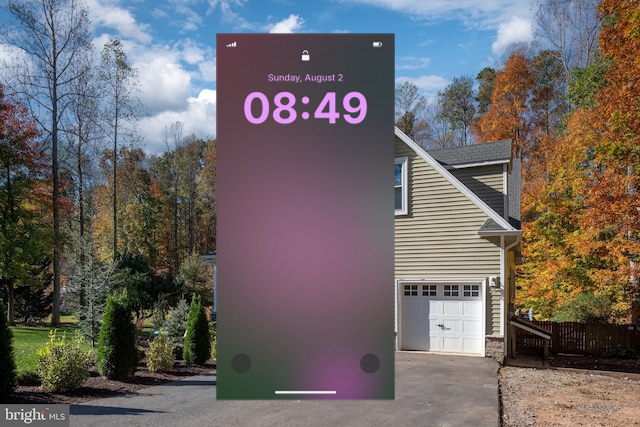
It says 8:49
